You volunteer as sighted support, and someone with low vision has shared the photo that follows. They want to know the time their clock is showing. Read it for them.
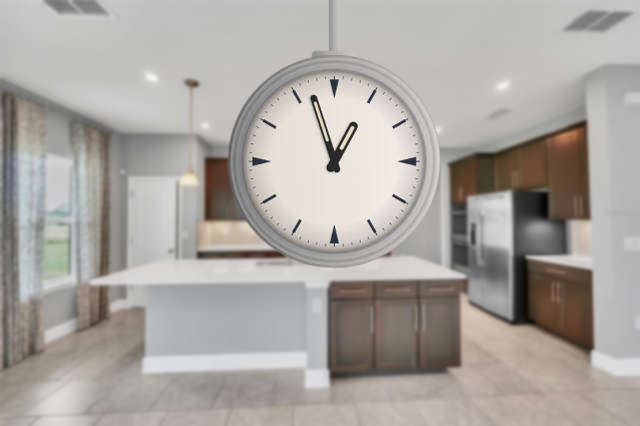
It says 12:57
